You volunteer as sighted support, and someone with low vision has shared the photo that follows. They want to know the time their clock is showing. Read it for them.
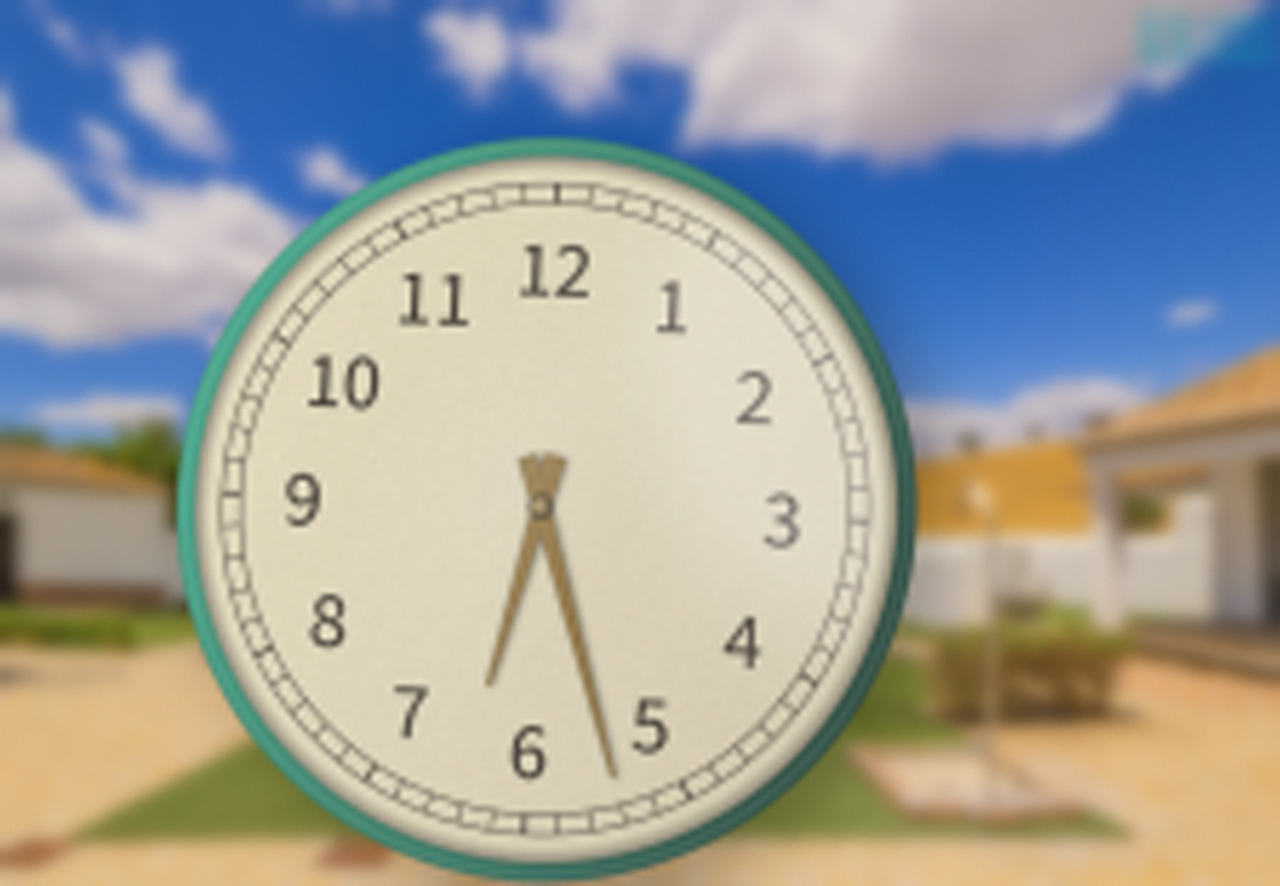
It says 6:27
